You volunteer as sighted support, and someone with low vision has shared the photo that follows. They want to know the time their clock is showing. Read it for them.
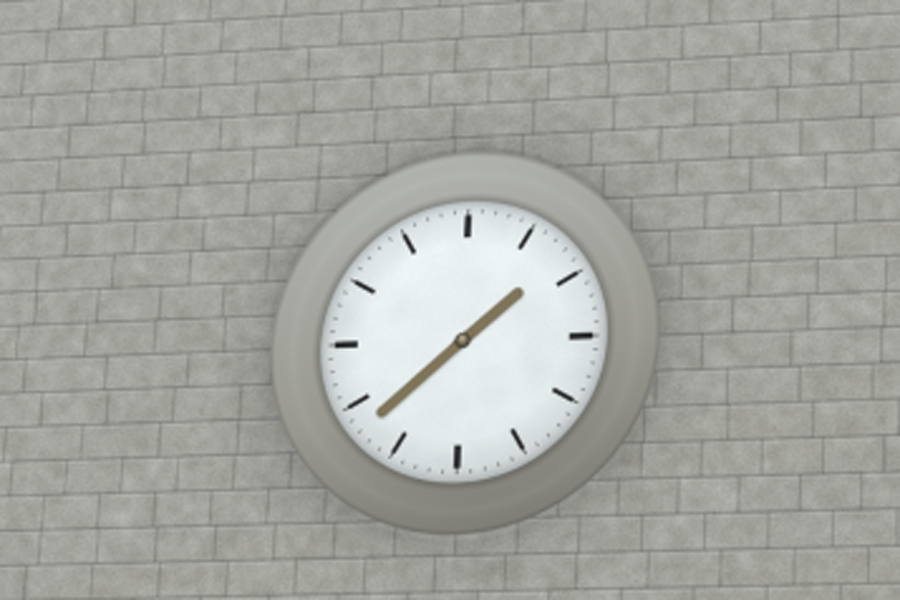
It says 1:38
